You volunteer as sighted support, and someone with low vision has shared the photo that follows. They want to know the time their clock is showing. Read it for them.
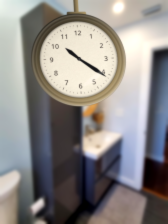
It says 10:21
